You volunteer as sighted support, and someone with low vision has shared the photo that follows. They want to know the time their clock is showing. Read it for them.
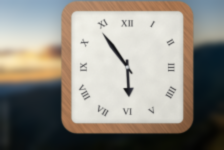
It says 5:54
